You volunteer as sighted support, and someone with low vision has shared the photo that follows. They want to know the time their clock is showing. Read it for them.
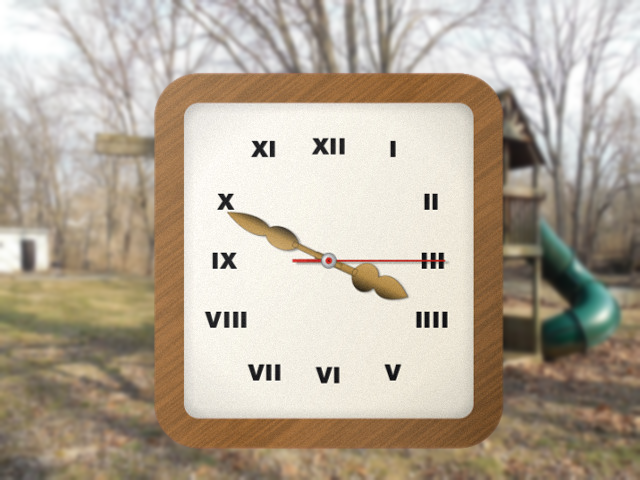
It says 3:49:15
